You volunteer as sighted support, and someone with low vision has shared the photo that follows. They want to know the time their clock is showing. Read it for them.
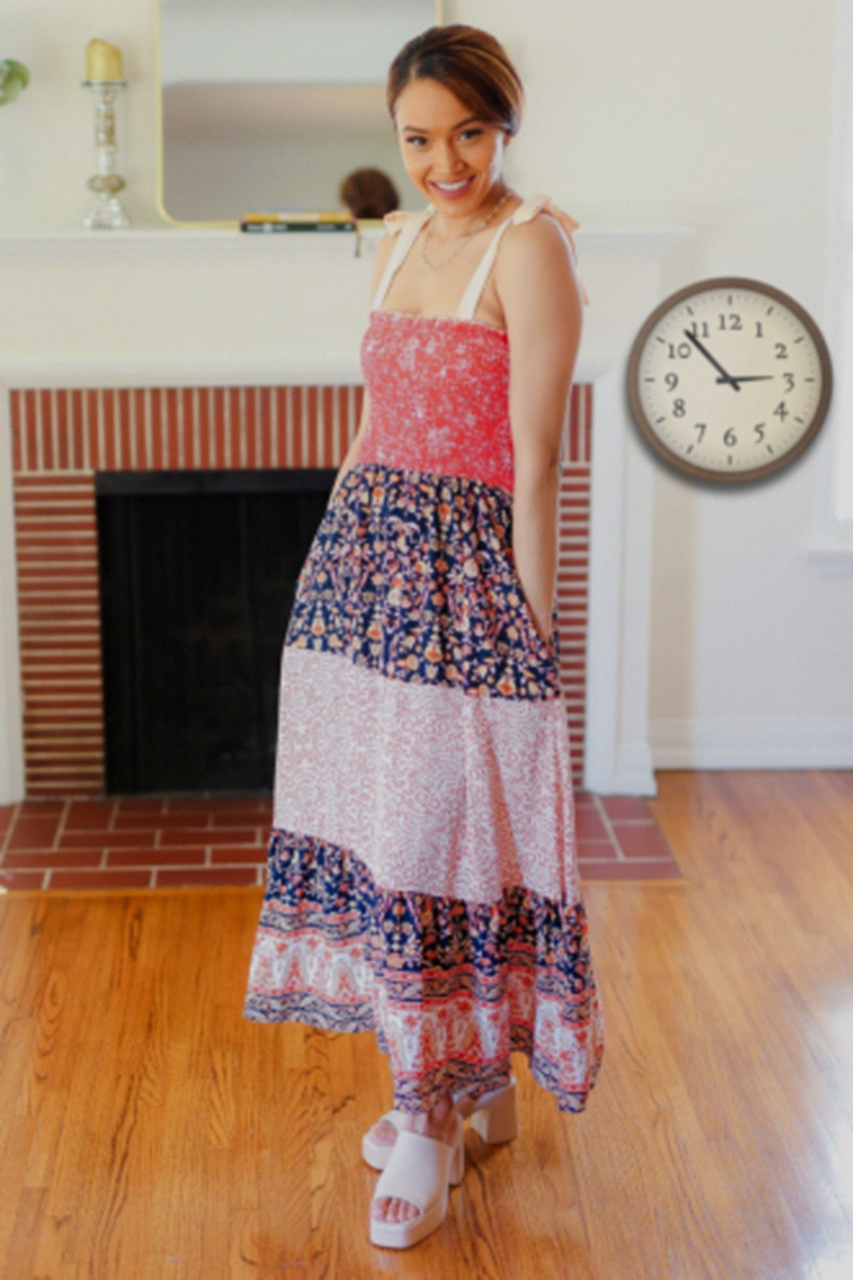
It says 2:53
